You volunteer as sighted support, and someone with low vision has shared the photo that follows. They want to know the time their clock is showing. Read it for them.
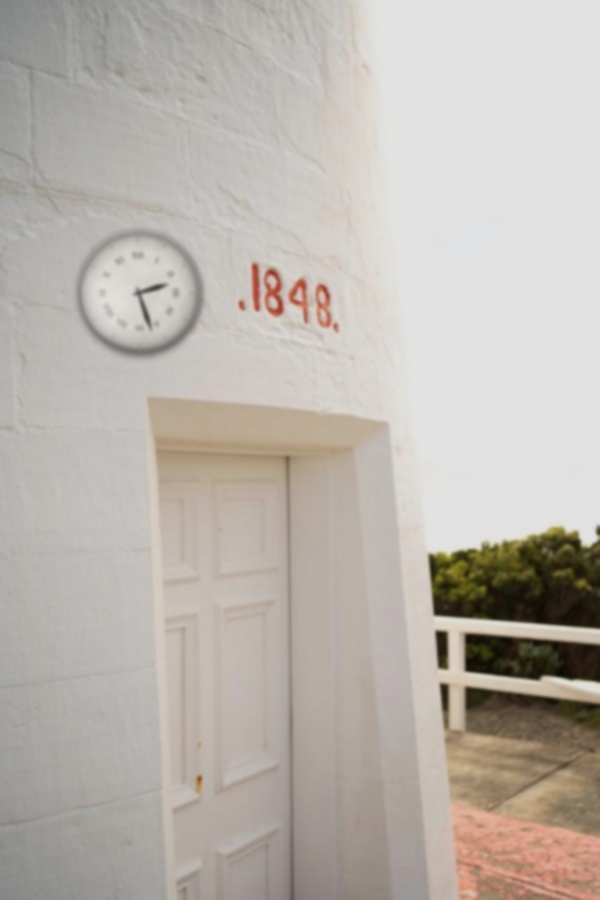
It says 2:27
